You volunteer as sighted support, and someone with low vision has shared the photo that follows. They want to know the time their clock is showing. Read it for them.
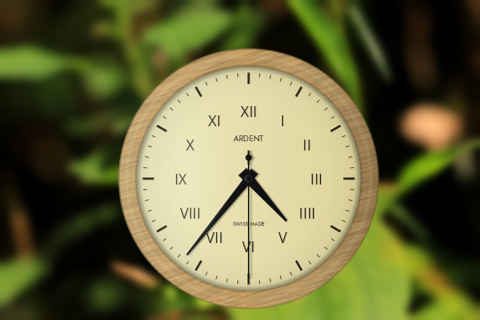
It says 4:36:30
